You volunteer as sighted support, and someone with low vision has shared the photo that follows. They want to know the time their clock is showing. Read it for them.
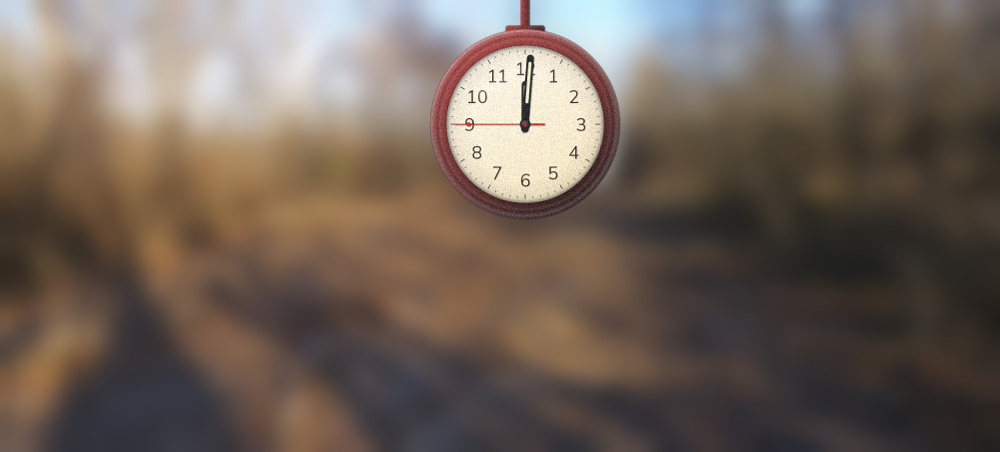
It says 12:00:45
